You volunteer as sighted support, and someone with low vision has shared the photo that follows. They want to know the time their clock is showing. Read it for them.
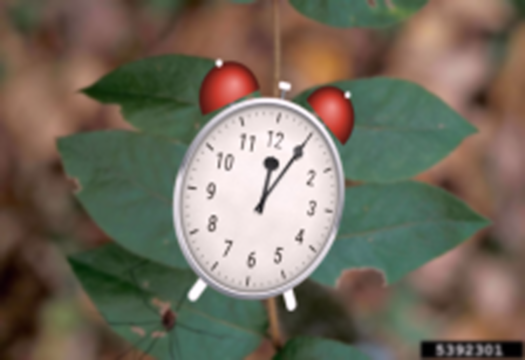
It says 12:05
